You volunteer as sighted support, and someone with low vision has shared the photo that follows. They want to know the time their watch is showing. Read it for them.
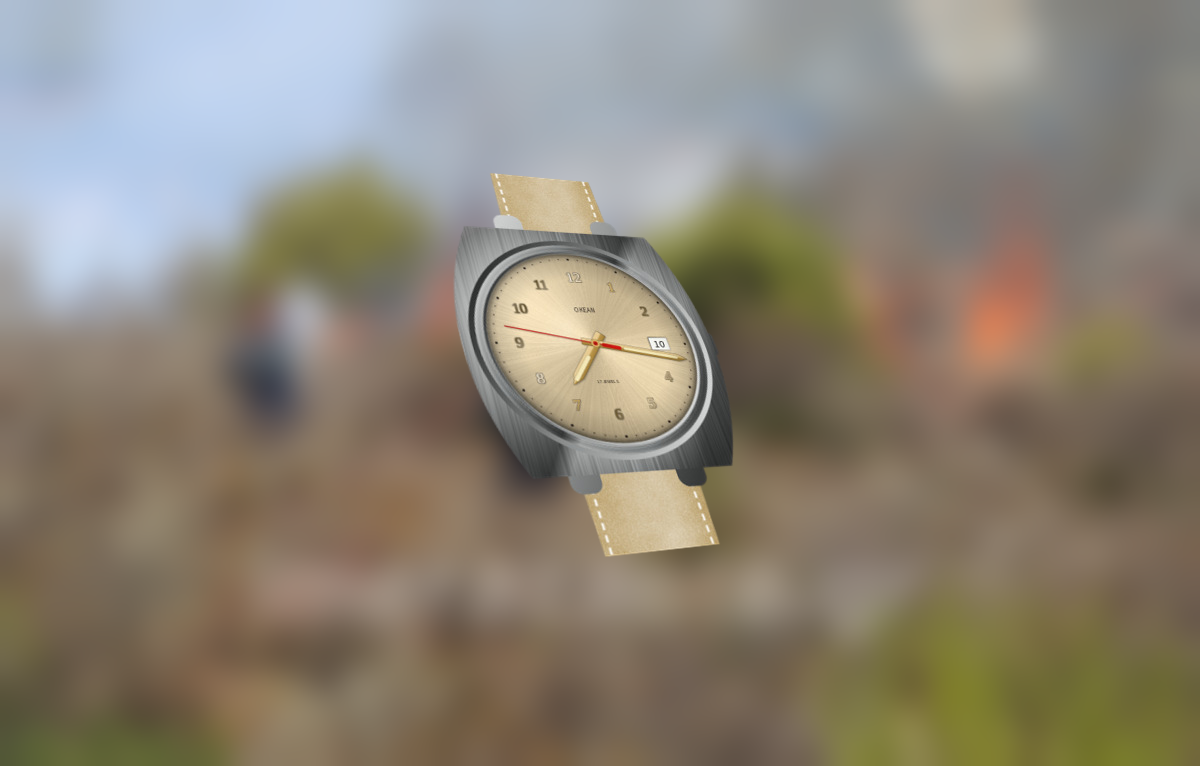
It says 7:16:47
